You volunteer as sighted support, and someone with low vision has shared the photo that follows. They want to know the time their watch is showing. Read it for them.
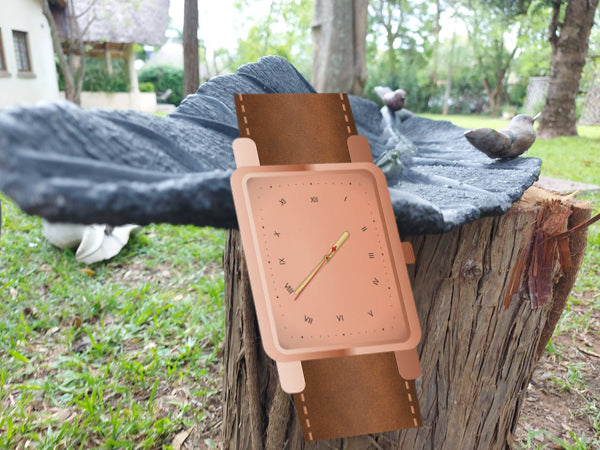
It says 1:38:38
